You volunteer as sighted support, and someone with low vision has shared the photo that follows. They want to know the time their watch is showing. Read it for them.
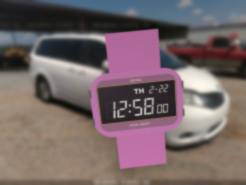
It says 12:58
